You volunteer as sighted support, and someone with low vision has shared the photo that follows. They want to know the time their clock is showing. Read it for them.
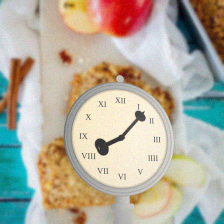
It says 8:07
